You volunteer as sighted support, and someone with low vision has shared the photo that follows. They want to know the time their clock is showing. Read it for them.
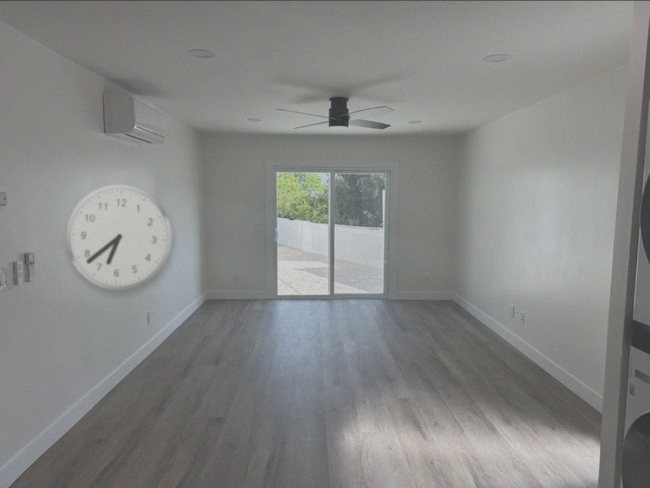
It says 6:38
